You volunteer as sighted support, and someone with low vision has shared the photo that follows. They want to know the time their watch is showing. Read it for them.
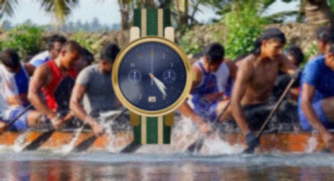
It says 4:24
